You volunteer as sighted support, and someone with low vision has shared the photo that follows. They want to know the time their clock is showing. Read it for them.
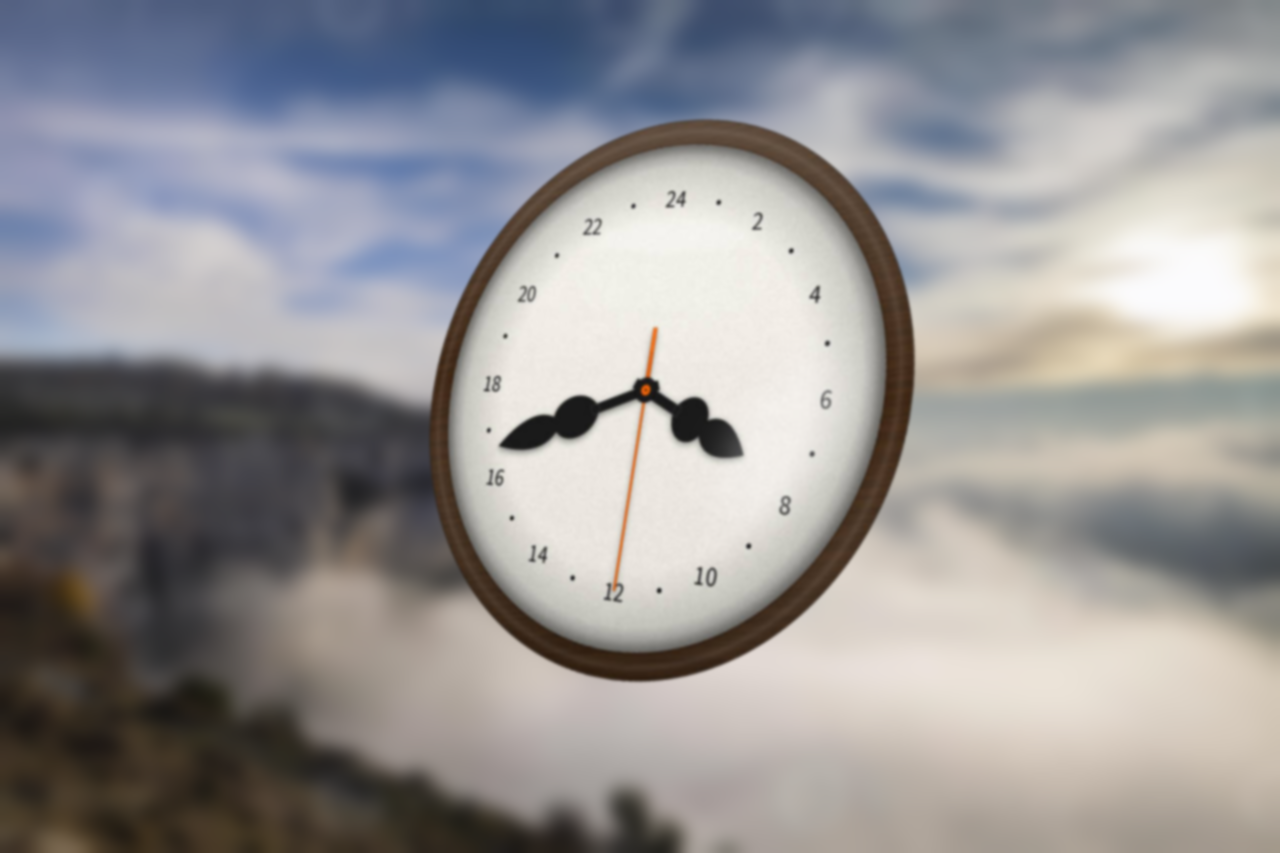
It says 7:41:30
